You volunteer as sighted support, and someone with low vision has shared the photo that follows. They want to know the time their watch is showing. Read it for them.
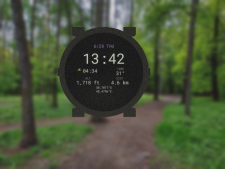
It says 13:42
